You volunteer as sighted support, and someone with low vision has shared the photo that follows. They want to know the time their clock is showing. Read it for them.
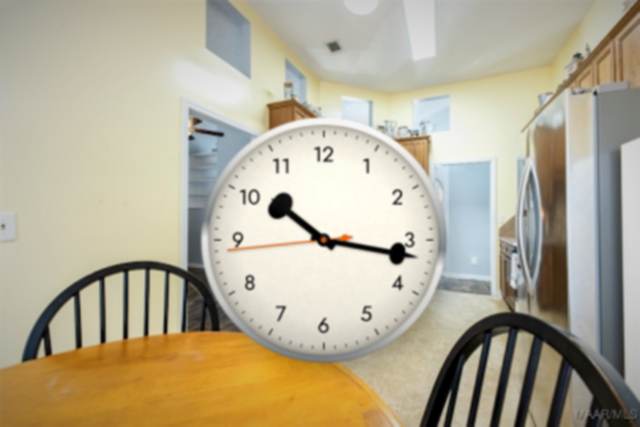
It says 10:16:44
